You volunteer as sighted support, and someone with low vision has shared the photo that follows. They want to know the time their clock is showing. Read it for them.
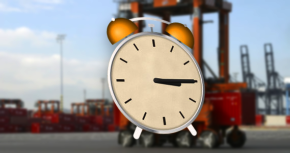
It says 3:15
